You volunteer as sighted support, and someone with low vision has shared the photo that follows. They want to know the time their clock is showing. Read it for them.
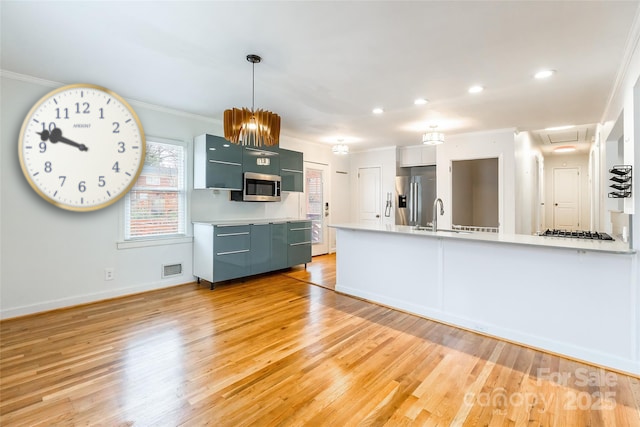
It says 9:48
